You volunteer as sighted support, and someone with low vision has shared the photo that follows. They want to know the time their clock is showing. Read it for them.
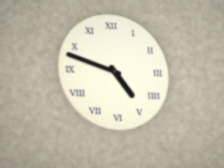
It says 4:48
